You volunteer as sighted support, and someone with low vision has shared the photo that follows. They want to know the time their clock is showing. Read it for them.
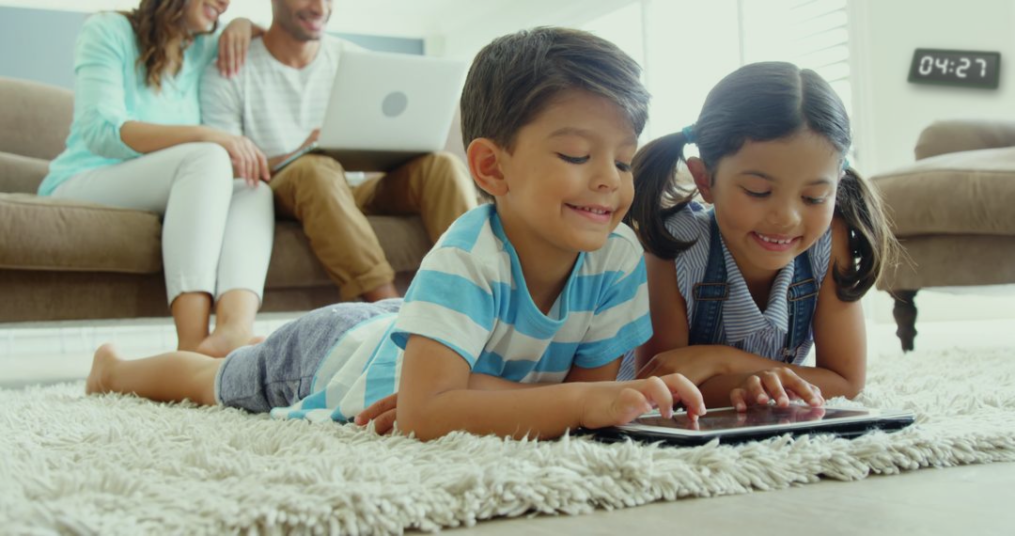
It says 4:27
